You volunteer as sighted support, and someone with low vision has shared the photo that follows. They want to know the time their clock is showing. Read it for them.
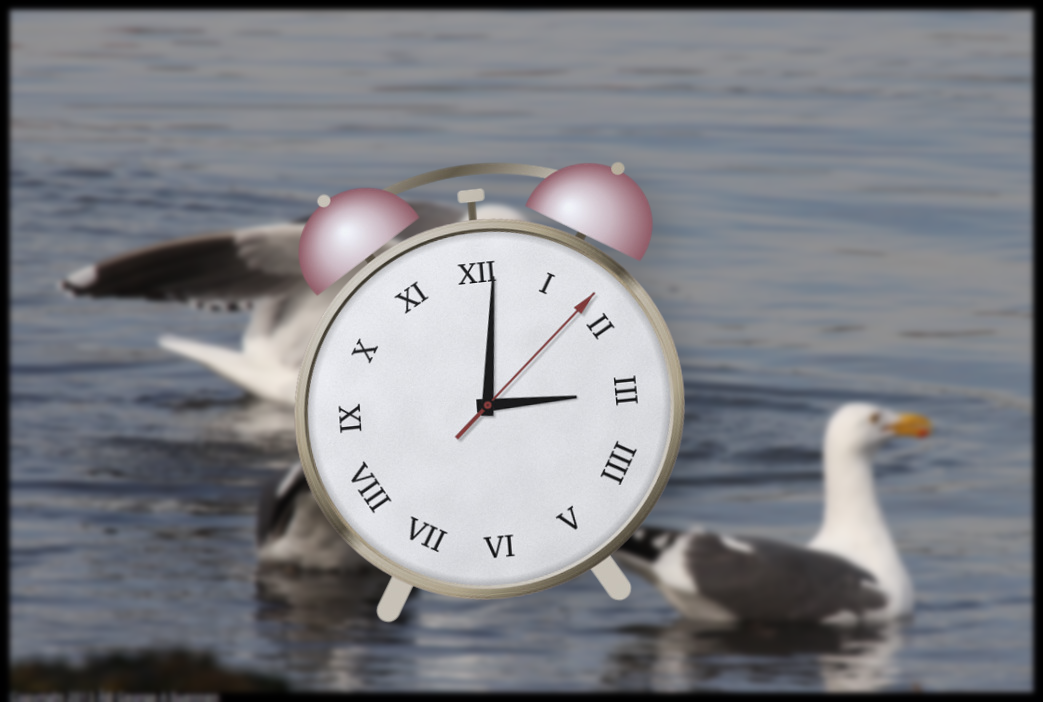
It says 3:01:08
